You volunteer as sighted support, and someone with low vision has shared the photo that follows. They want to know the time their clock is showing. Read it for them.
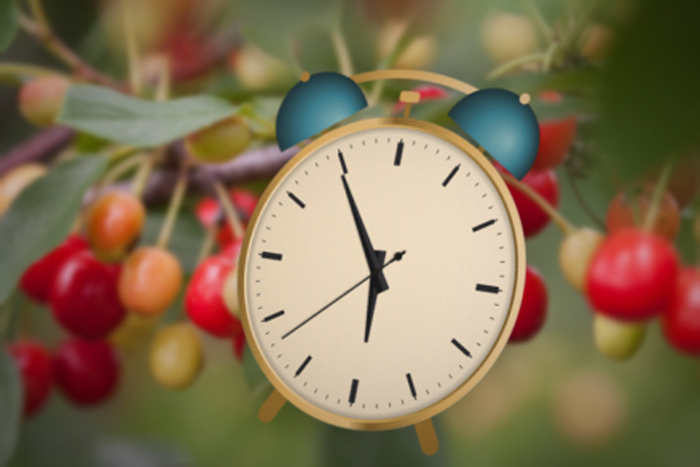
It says 5:54:38
